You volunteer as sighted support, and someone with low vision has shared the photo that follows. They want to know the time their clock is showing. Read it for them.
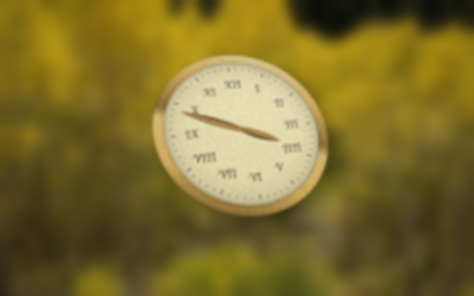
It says 3:49
